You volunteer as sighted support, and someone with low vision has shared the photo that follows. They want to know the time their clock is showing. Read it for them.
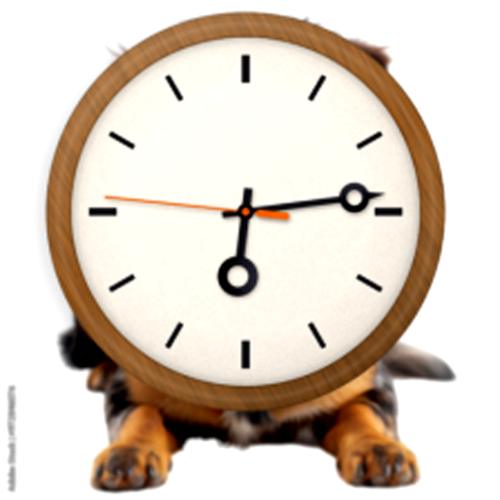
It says 6:13:46
